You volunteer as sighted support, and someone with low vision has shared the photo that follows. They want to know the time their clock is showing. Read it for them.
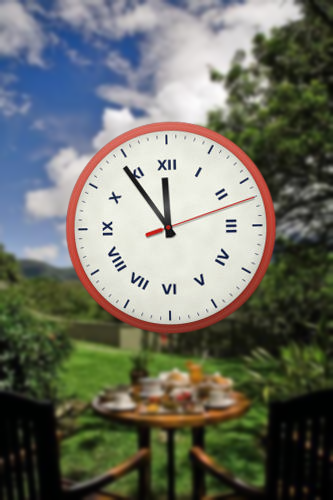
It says 11:54:12
